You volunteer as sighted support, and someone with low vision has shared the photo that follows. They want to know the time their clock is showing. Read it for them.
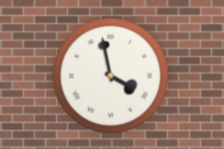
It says 3:58
